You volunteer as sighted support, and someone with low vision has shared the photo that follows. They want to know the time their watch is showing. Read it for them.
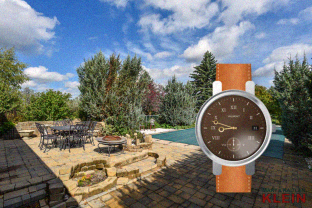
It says 8:48
